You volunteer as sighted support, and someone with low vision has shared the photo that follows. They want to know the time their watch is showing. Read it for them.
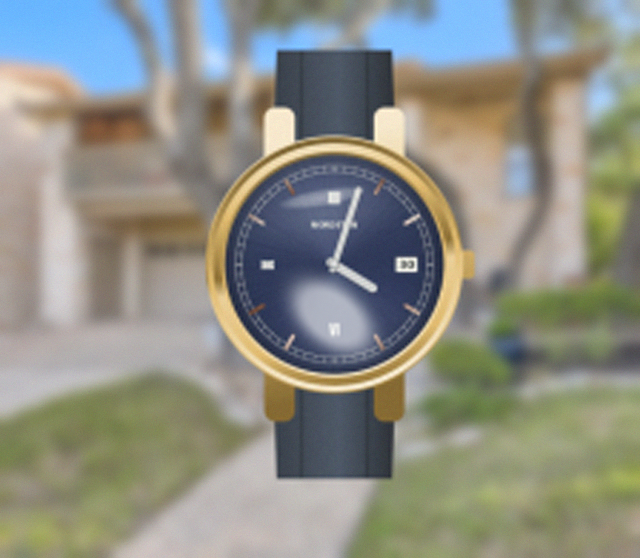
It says 4:03
